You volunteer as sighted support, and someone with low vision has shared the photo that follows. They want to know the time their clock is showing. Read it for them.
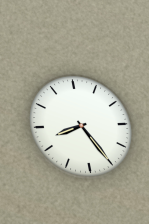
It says 8:25
